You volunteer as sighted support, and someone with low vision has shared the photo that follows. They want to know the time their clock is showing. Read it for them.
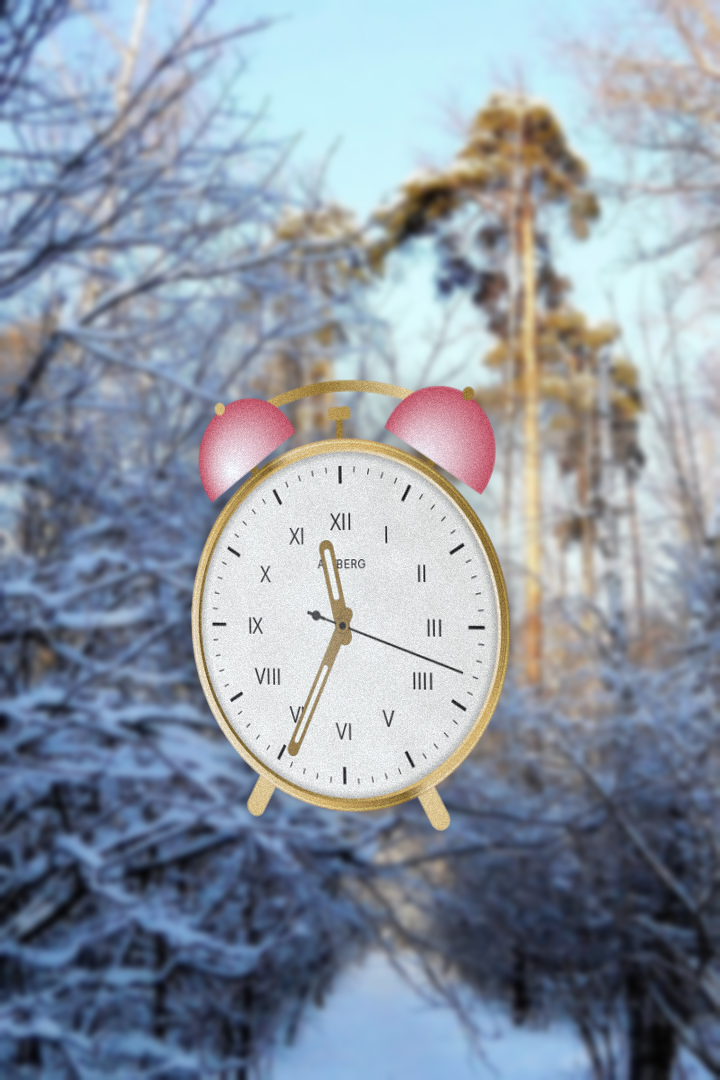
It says 11:34:18
